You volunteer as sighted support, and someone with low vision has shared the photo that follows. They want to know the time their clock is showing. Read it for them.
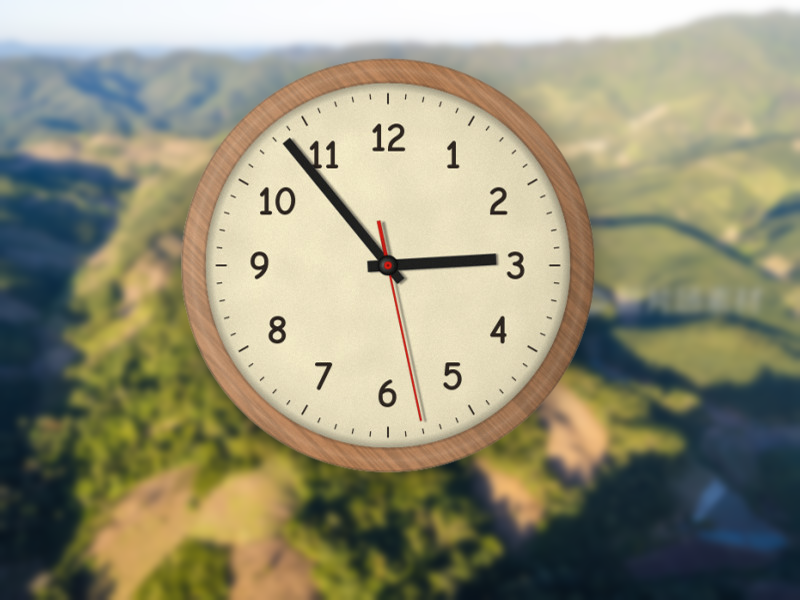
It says 2:53:28
